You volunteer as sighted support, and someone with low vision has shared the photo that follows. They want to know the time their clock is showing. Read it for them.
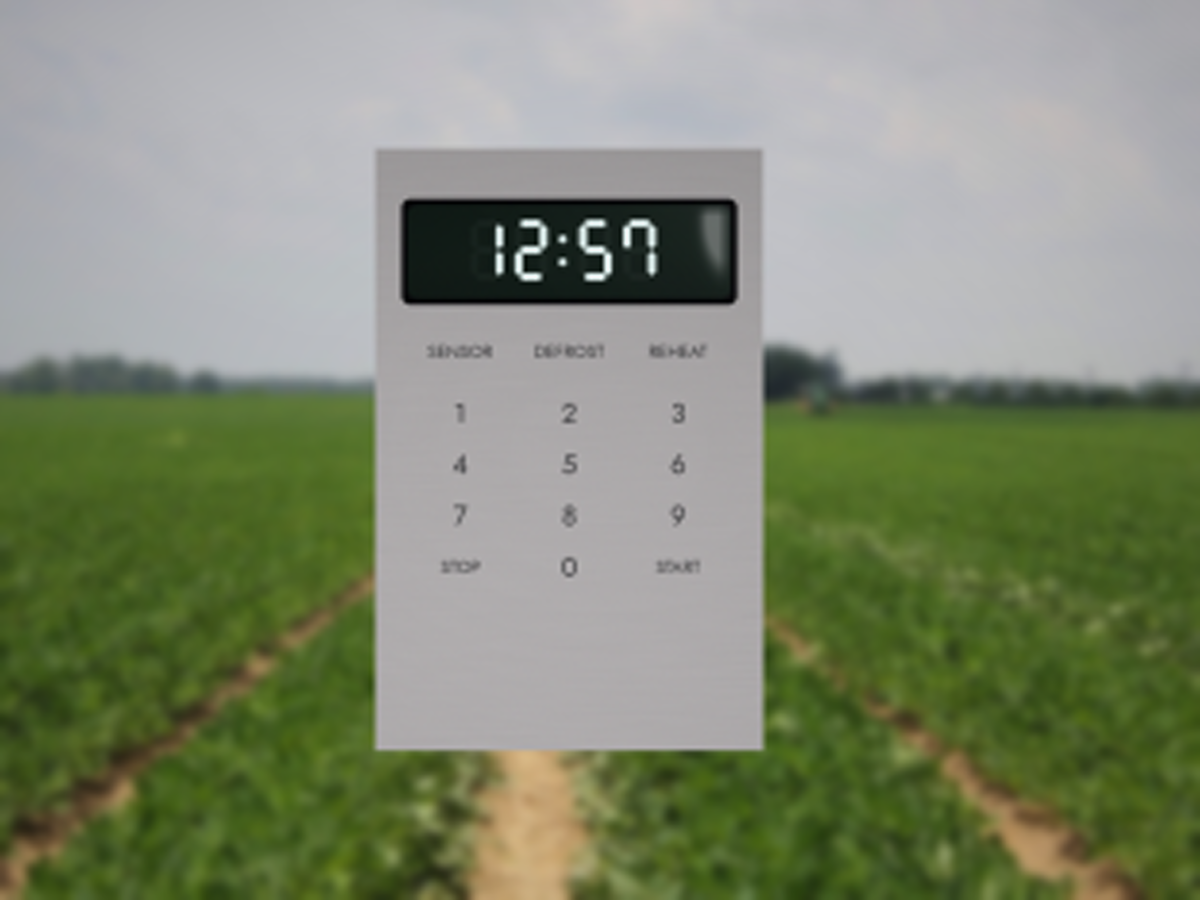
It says 12:57
